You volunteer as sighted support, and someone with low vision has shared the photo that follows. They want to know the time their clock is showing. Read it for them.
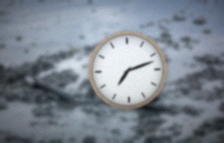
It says 7:12
